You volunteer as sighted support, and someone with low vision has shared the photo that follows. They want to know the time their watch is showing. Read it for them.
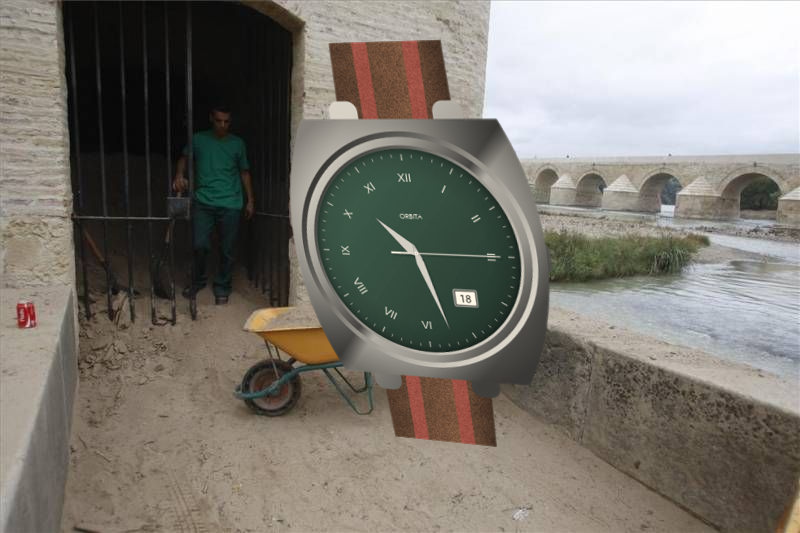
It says 10:27:15
